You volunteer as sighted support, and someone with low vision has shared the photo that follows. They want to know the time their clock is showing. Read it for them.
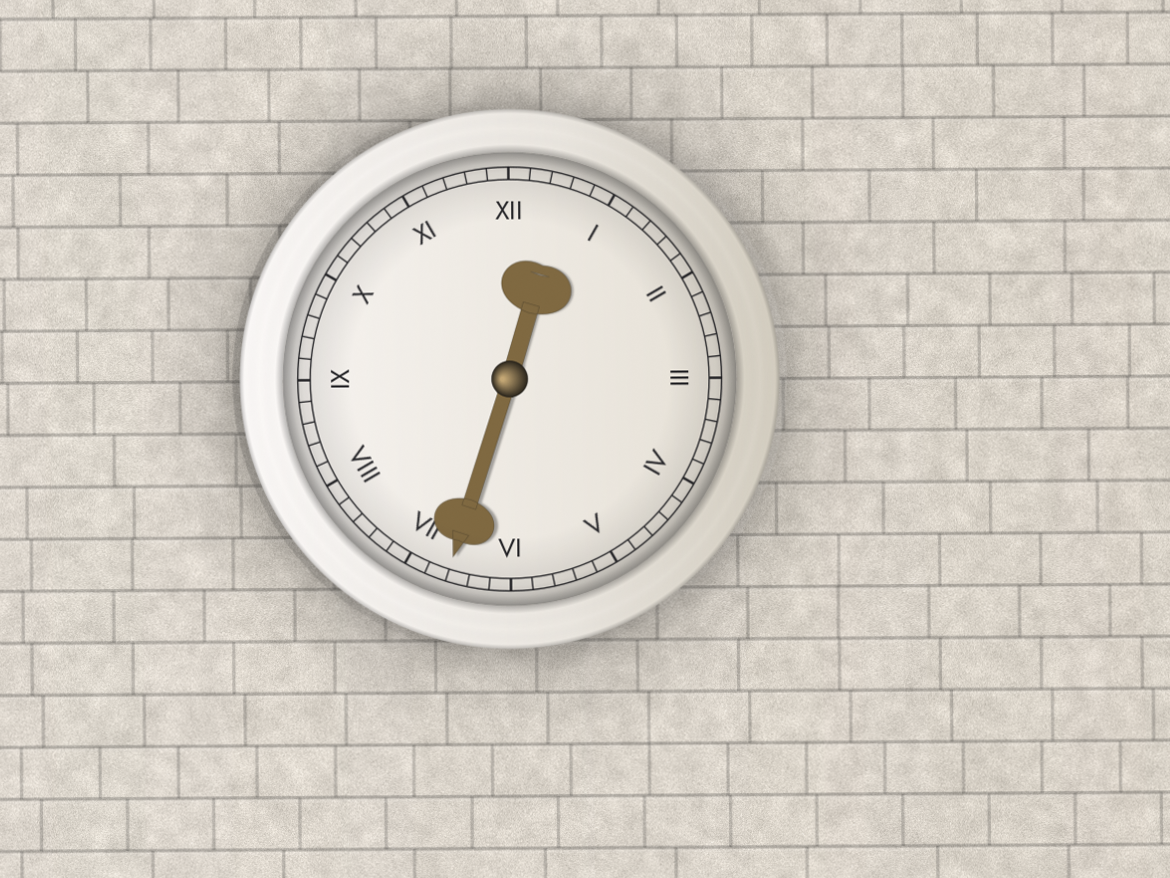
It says 12:33
